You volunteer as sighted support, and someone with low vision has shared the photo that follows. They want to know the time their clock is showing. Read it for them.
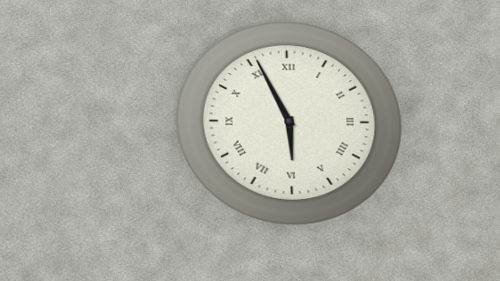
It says 5:56
